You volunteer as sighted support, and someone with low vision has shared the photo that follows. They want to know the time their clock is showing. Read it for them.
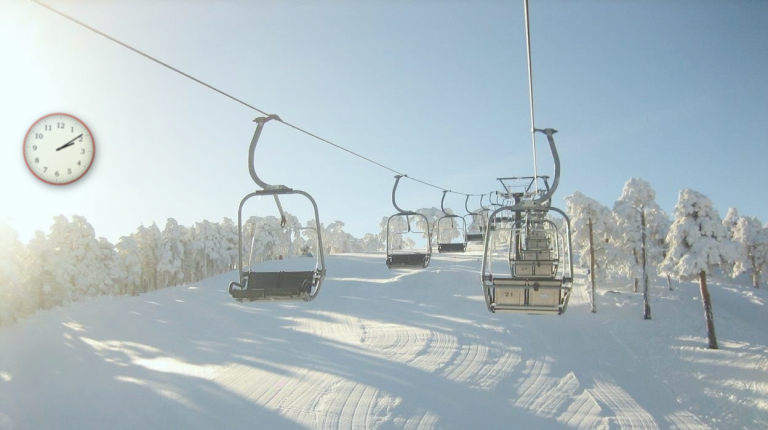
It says 2:09
